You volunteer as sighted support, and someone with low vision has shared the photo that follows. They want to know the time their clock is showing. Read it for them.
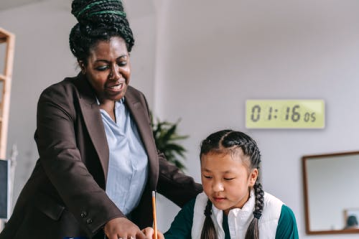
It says 1:16:05
